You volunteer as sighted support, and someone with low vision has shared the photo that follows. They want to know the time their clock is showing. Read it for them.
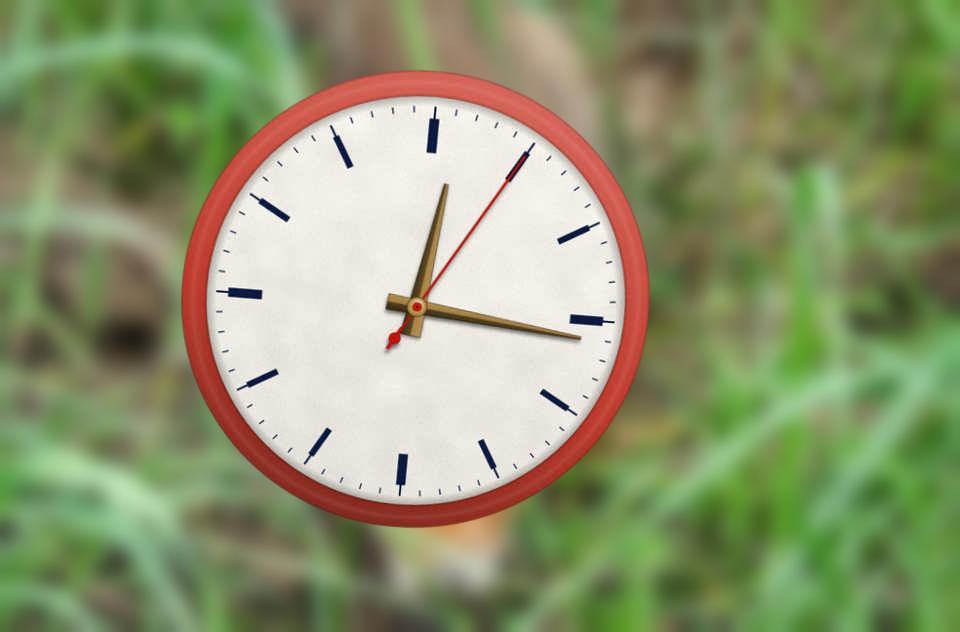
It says 12:16:05
